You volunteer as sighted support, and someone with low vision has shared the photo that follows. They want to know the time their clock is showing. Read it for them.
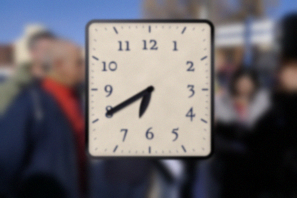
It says 6:40
